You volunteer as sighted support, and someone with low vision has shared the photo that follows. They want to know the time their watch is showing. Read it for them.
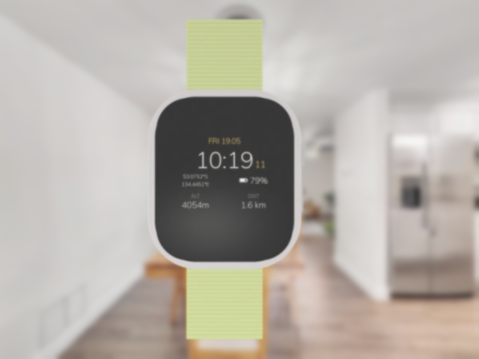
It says 10:19
